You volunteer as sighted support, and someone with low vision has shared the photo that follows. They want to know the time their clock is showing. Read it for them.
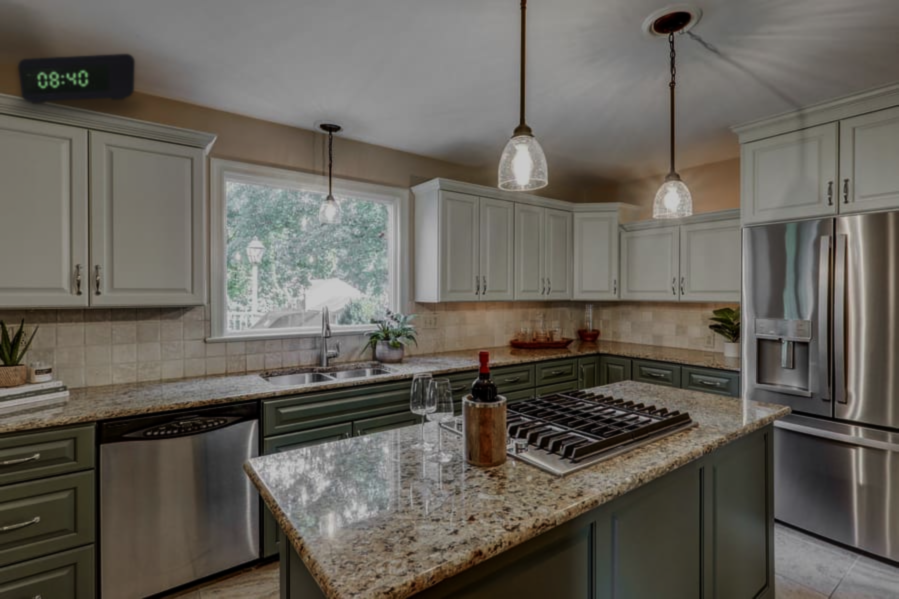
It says 8:40
